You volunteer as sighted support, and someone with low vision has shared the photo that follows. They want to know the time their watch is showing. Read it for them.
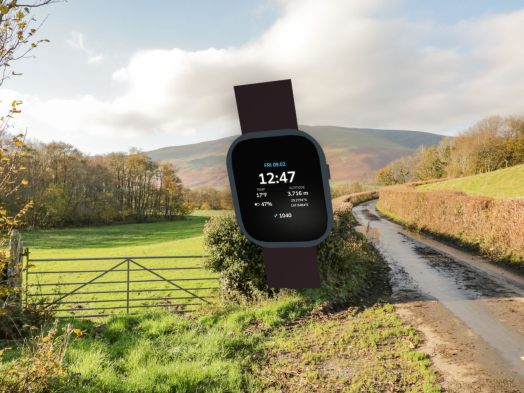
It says 12:47
